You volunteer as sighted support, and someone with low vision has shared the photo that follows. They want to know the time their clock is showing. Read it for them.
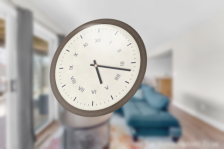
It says 5:17
